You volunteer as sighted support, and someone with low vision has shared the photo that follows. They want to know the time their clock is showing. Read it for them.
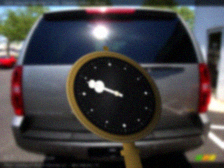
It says 9:49
